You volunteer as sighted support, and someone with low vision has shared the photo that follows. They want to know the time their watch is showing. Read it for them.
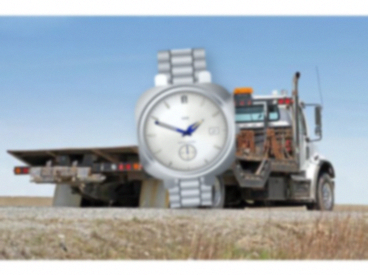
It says 1:49
